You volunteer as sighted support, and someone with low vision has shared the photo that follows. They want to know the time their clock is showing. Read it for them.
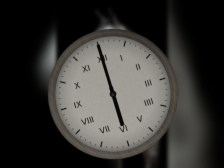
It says 6:00
